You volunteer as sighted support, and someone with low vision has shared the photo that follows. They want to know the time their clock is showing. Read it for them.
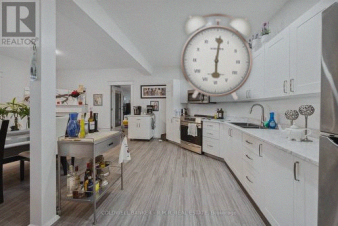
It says 6:01
